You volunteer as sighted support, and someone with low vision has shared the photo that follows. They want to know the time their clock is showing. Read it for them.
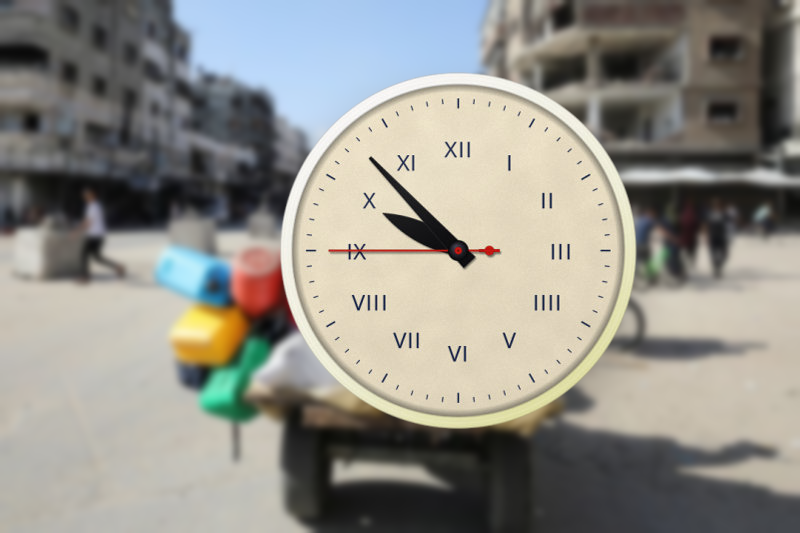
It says 9:52:45
